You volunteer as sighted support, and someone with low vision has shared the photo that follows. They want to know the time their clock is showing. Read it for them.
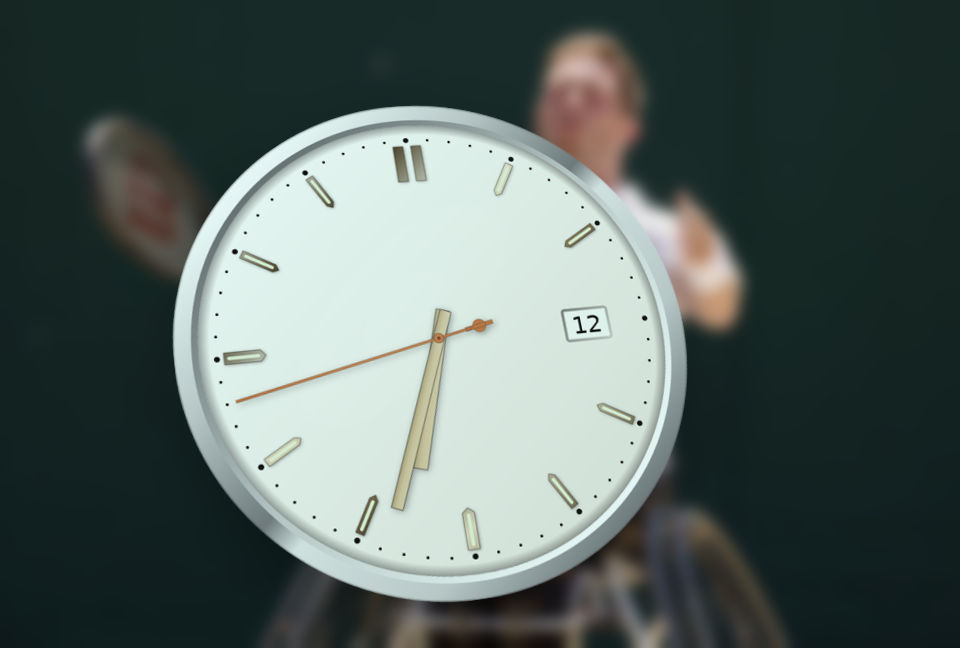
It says 6:33:43
